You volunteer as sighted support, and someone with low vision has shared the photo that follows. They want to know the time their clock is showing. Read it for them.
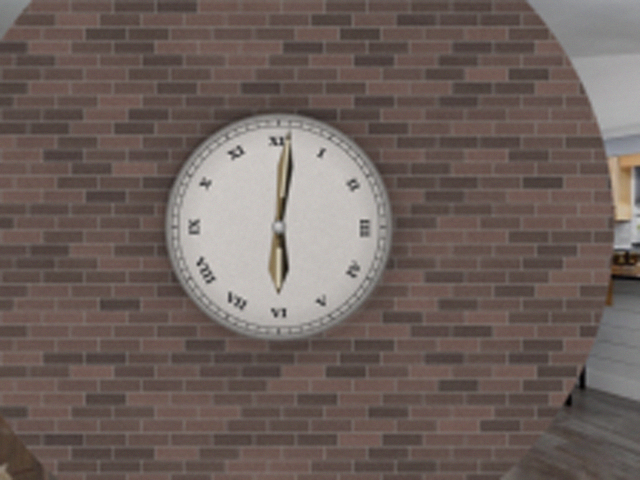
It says 6:01
